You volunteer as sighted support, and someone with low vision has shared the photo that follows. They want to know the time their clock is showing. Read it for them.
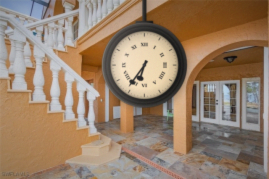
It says 6:36
